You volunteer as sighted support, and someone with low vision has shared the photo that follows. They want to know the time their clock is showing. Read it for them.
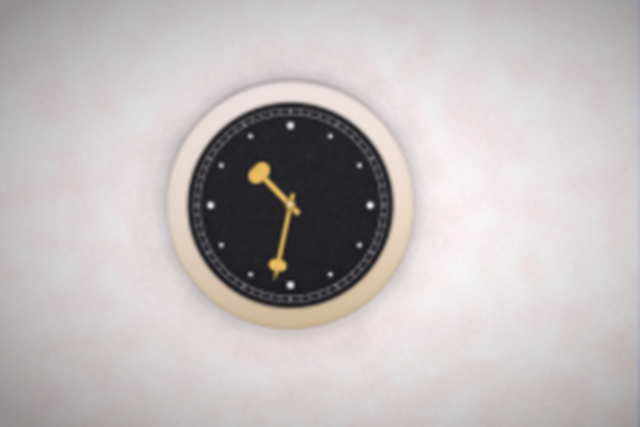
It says 10:32
